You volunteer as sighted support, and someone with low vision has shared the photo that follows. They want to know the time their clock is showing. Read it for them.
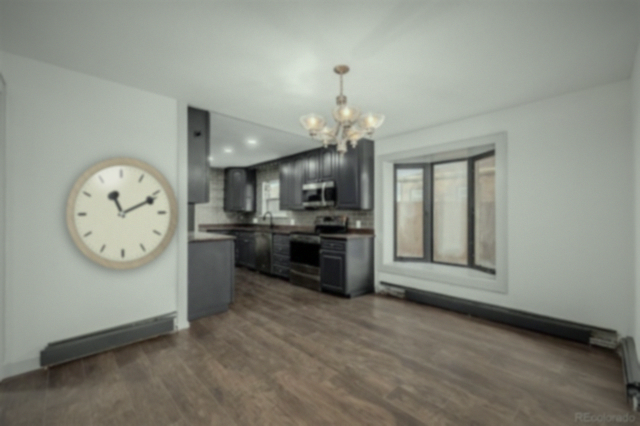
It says 11:11
